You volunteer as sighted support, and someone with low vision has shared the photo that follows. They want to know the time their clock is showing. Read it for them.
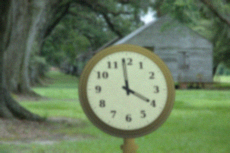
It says 3:59
